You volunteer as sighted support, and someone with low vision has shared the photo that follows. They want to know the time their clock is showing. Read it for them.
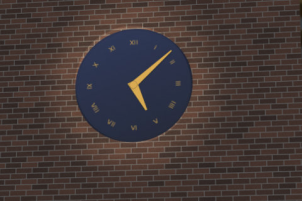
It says 5:08
